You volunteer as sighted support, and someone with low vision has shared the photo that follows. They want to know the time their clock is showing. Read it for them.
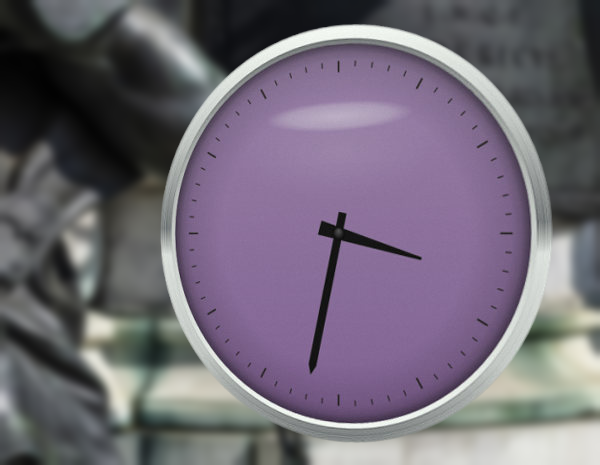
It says 3:32
